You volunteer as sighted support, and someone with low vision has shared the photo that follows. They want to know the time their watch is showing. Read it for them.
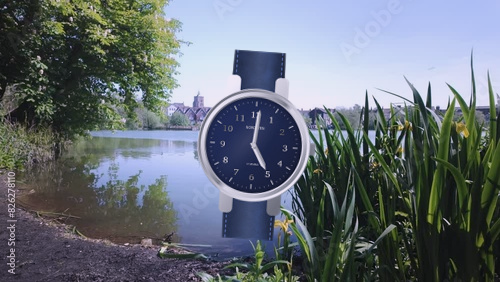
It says 5:01
